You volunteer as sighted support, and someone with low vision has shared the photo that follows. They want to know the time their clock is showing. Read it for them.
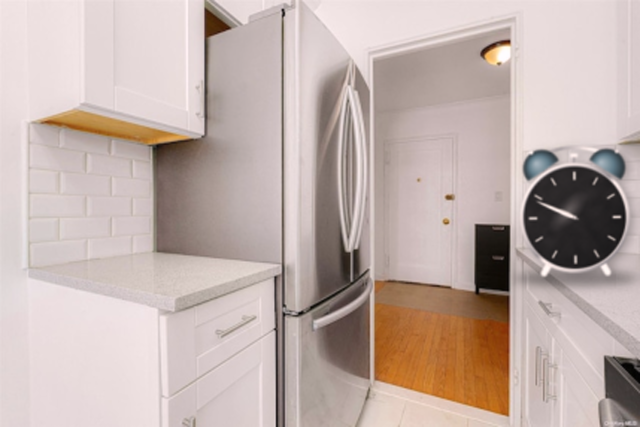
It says 9:49
